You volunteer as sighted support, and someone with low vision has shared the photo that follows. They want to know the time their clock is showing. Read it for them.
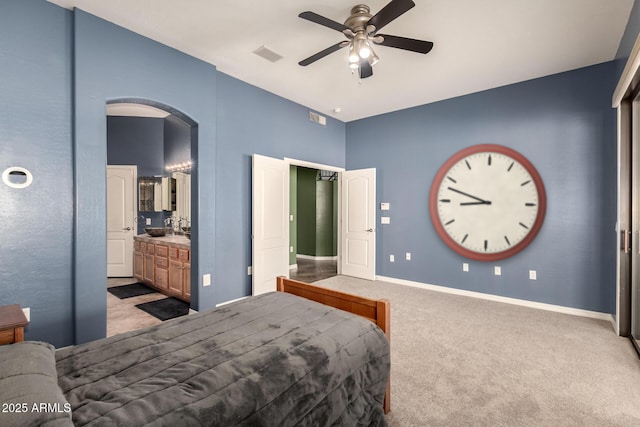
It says 8:48
